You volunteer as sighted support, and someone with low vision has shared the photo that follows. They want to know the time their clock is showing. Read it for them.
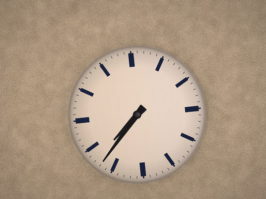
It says 7:37
